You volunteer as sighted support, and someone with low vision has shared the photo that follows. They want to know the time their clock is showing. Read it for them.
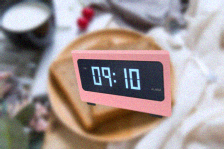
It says 9:10
